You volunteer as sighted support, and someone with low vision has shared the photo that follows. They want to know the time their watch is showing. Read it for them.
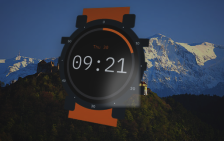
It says 9:21
